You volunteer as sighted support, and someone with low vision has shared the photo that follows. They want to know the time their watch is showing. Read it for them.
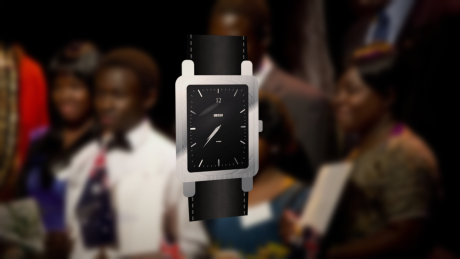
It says 7:37
